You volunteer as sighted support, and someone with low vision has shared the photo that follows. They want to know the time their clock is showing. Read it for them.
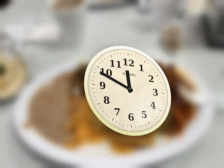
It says 11:49
